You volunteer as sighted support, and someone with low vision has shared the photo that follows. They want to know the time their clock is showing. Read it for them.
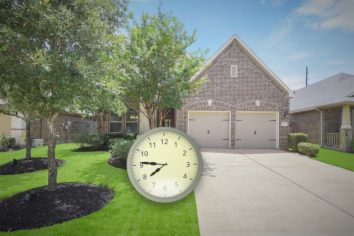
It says 7:46
